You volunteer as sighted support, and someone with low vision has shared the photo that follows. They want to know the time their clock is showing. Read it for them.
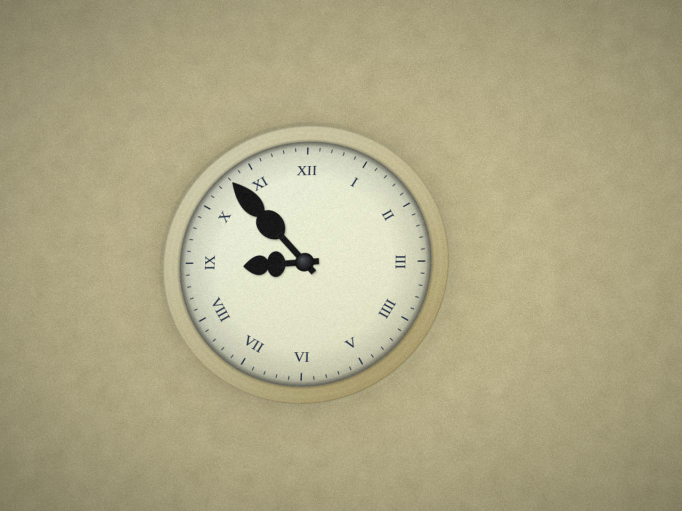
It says 8:53
